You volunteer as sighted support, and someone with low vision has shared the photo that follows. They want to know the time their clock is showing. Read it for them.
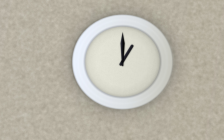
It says 1:00
